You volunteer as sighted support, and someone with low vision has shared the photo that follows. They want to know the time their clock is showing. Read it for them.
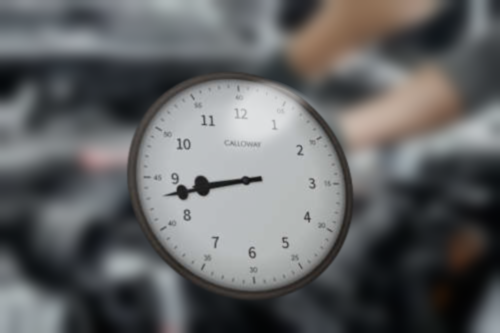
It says 8:43
